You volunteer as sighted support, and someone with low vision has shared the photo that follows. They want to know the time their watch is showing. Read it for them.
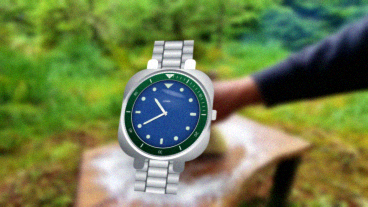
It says 10:40
